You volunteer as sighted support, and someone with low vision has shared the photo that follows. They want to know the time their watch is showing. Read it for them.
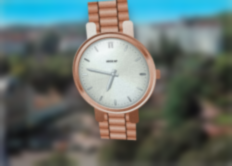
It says 6:47
